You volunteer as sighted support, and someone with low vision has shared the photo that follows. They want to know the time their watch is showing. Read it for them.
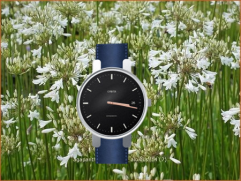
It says 3:17
